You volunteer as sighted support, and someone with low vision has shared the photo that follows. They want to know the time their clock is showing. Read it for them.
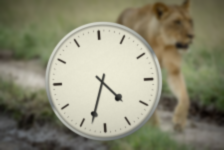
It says 4:33
